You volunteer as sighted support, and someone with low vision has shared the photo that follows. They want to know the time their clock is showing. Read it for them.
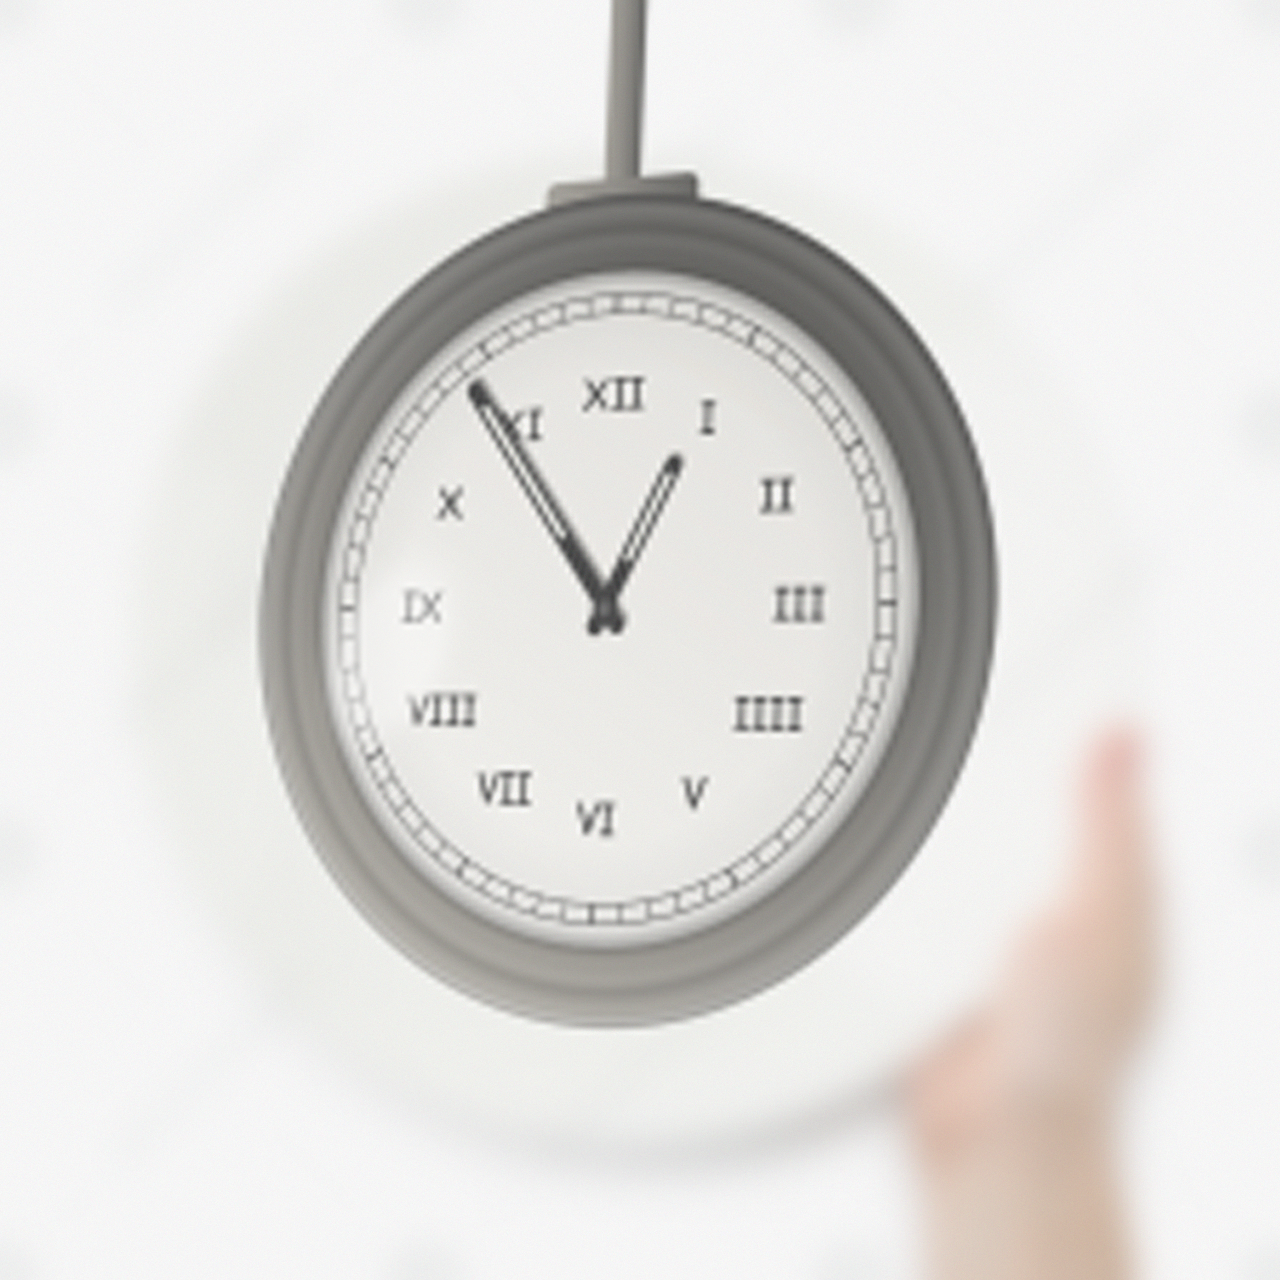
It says 12:54
